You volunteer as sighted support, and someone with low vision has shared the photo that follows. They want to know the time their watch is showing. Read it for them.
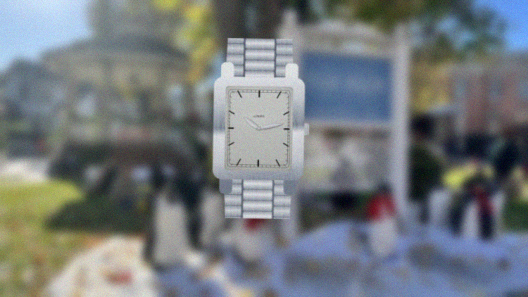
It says 10:13
